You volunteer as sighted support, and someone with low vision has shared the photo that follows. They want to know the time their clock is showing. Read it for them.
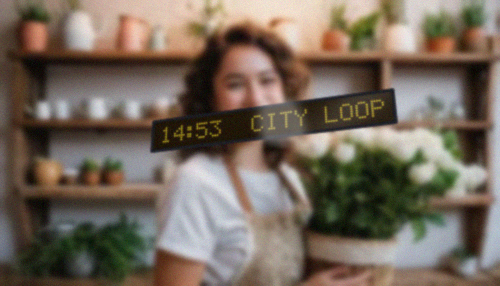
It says 14:53
